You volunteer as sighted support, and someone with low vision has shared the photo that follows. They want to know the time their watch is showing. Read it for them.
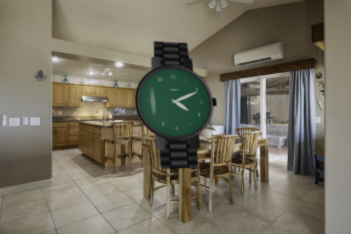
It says 4:11
